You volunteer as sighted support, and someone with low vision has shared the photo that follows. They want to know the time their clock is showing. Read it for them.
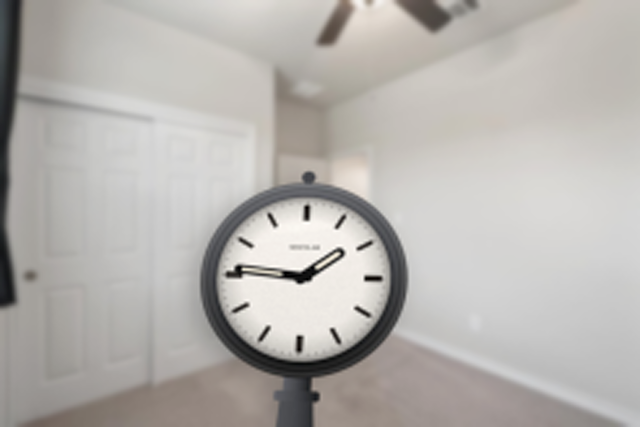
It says 1:46
